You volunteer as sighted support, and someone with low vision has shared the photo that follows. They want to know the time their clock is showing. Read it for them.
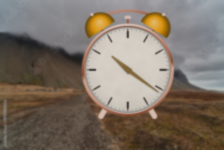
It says 10:21
